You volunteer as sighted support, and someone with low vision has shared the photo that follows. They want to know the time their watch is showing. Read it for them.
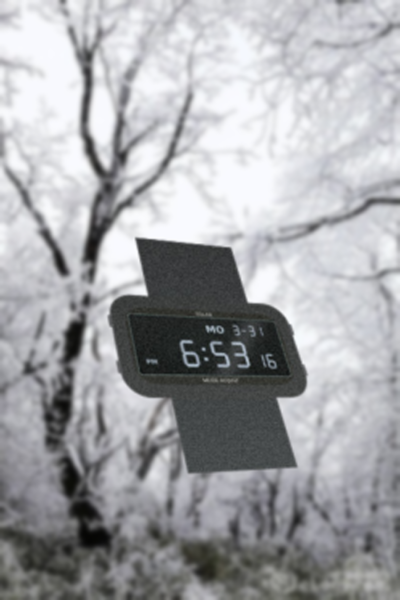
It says 6:53:16
